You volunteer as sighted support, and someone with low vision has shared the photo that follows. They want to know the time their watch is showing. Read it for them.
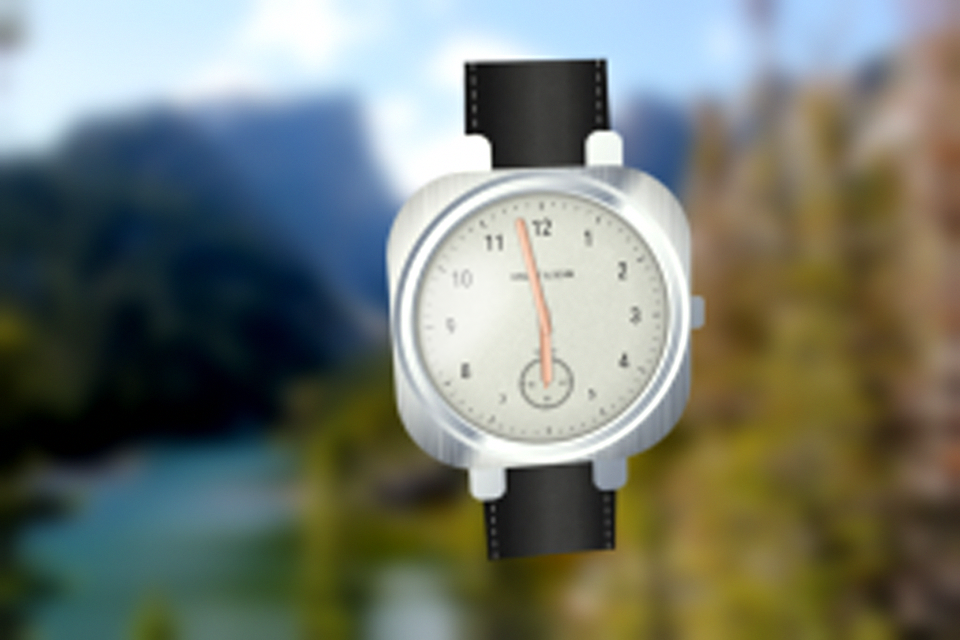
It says 5:58
